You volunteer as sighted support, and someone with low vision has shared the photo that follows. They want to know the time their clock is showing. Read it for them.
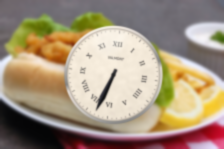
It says 6:33
